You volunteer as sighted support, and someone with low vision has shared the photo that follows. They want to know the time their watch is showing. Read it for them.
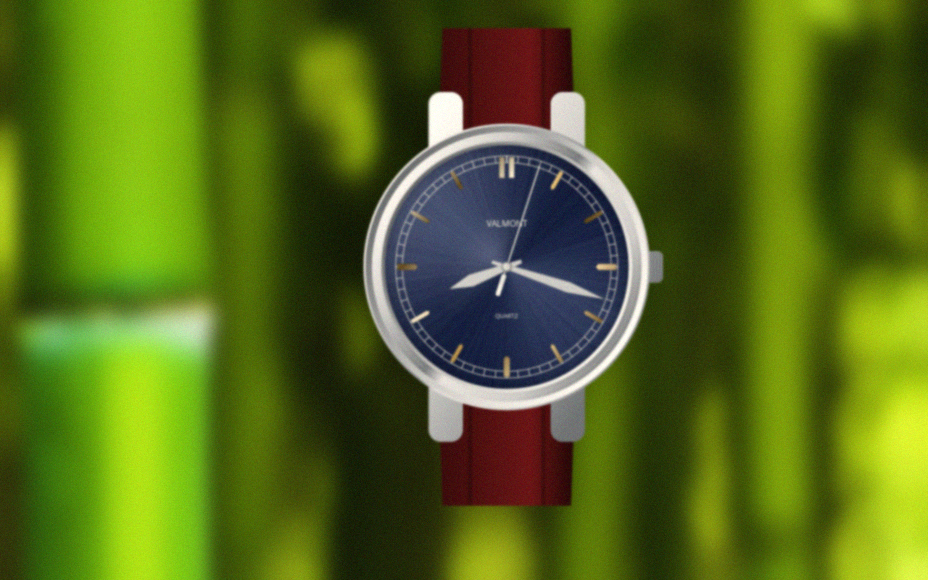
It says 8:18:03
